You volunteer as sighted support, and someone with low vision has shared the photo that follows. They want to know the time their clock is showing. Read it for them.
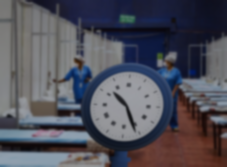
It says 10:26
